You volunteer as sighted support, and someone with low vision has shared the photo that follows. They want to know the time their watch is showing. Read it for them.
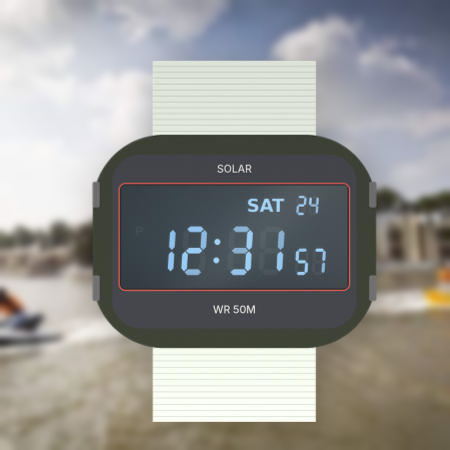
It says 12:31:57
